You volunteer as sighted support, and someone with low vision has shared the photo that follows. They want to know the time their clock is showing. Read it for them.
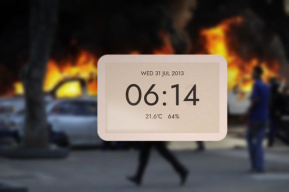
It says 6:14
